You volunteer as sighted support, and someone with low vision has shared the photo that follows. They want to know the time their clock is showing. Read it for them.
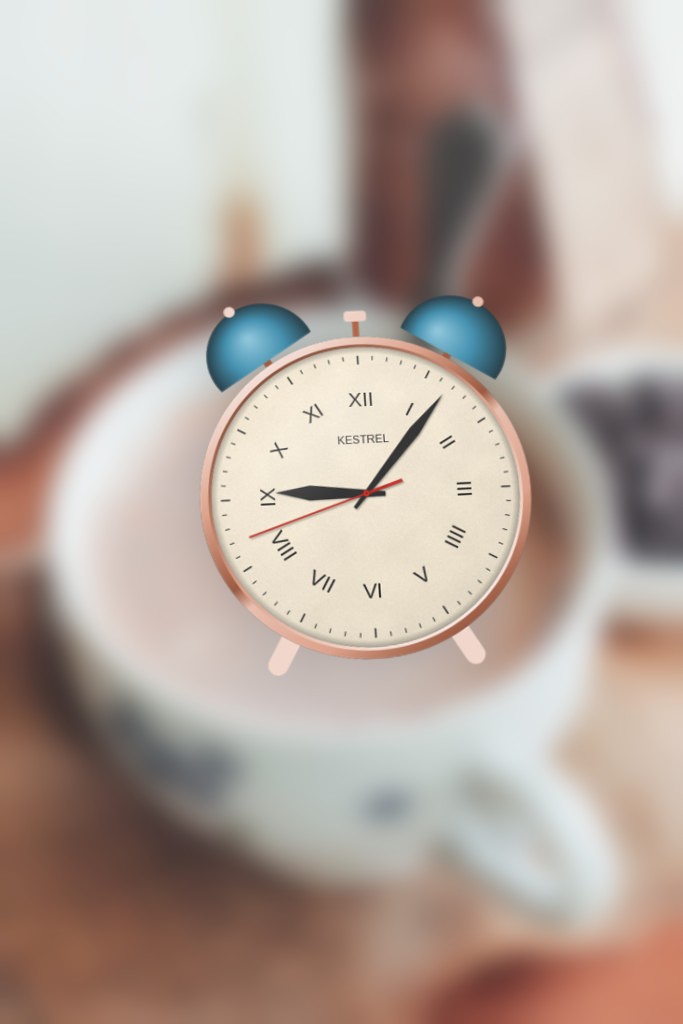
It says 9:06:42
